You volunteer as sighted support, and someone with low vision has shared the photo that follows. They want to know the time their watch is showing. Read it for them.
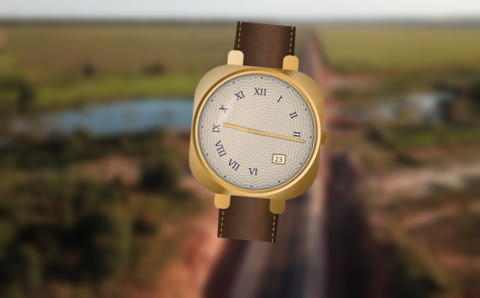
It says 9:16
